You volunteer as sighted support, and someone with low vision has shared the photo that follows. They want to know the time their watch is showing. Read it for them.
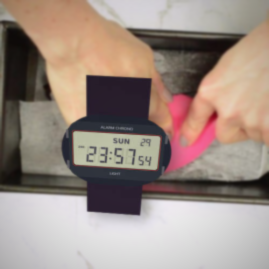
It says 23:57:54
